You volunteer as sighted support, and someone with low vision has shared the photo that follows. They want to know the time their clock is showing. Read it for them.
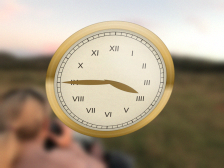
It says 3:45
